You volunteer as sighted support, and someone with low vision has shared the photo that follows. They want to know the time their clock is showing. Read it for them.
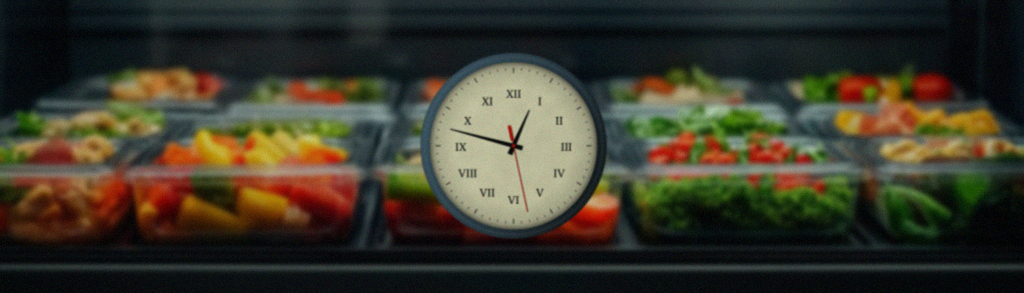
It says 12:47:28
